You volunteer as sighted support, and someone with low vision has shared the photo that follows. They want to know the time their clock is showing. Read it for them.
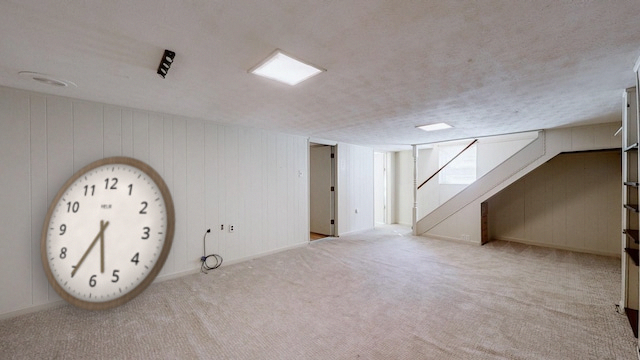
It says 5:35
